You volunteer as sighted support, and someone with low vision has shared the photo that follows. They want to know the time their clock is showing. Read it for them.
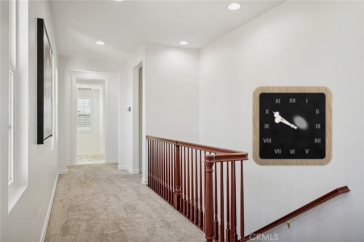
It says 9:51
